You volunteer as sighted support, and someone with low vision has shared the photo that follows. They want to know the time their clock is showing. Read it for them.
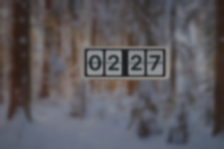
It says 2:27
